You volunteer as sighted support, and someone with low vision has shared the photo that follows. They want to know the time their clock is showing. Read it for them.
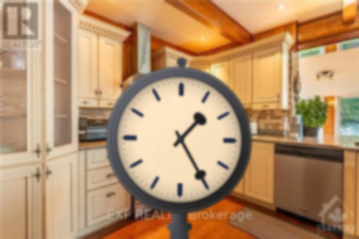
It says 1:25
